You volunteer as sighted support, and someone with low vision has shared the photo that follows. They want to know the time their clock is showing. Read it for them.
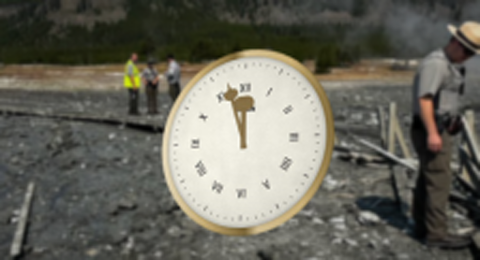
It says 11:57
